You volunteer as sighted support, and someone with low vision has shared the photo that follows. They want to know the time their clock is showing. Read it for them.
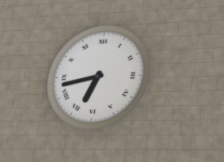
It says 6:43
